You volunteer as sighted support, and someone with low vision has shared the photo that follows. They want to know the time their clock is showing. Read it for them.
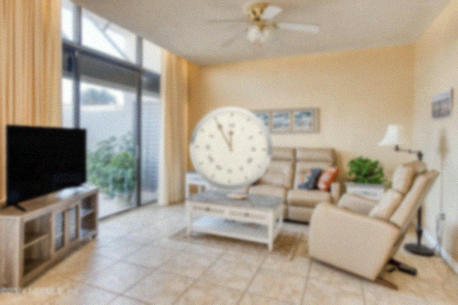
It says 11:55
